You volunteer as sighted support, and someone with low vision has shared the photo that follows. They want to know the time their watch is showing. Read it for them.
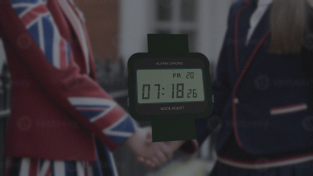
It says 7:18:26
